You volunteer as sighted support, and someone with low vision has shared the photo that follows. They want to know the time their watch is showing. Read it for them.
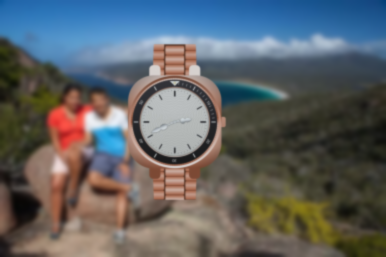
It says 2:41
